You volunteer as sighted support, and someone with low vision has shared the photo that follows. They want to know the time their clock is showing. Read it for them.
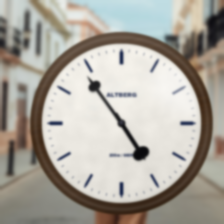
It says 4:54
